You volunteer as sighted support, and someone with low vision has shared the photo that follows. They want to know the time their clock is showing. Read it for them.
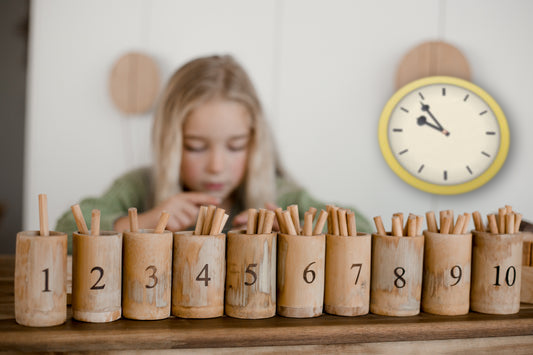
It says 9:54
